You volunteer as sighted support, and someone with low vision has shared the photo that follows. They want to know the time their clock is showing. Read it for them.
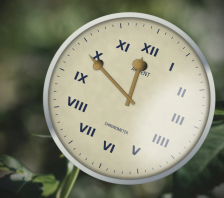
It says 11:49
